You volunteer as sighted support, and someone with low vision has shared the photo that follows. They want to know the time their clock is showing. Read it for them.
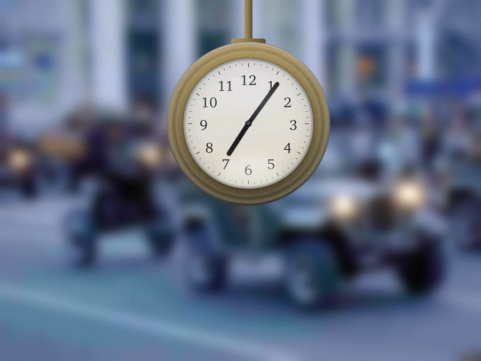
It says 7:06
